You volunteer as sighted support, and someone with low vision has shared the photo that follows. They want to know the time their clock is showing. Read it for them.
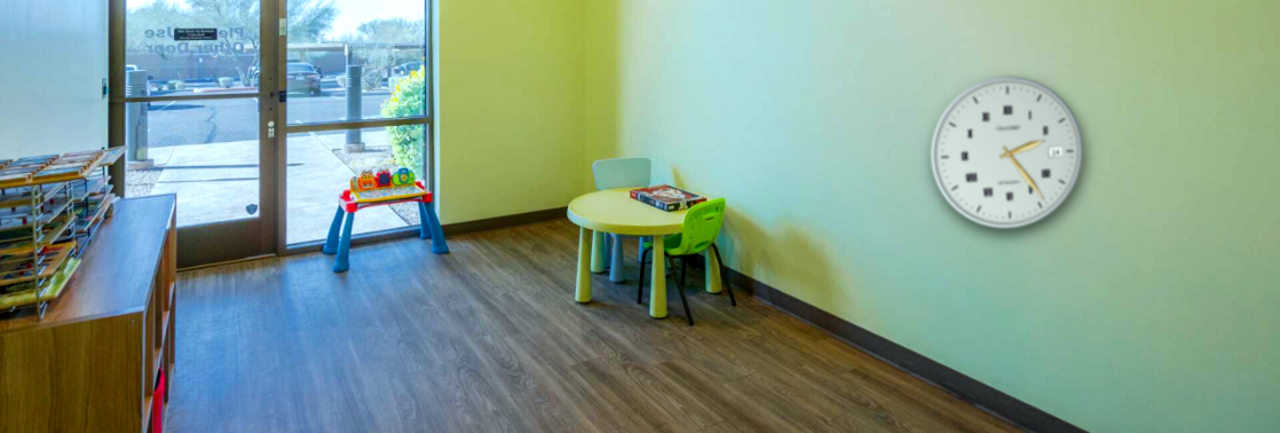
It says 2:24
